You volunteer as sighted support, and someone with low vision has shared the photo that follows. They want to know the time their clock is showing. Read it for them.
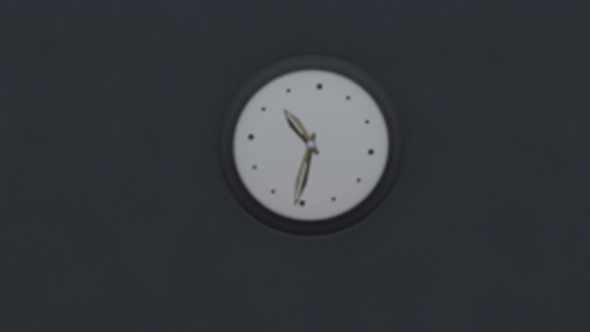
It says 10:31
